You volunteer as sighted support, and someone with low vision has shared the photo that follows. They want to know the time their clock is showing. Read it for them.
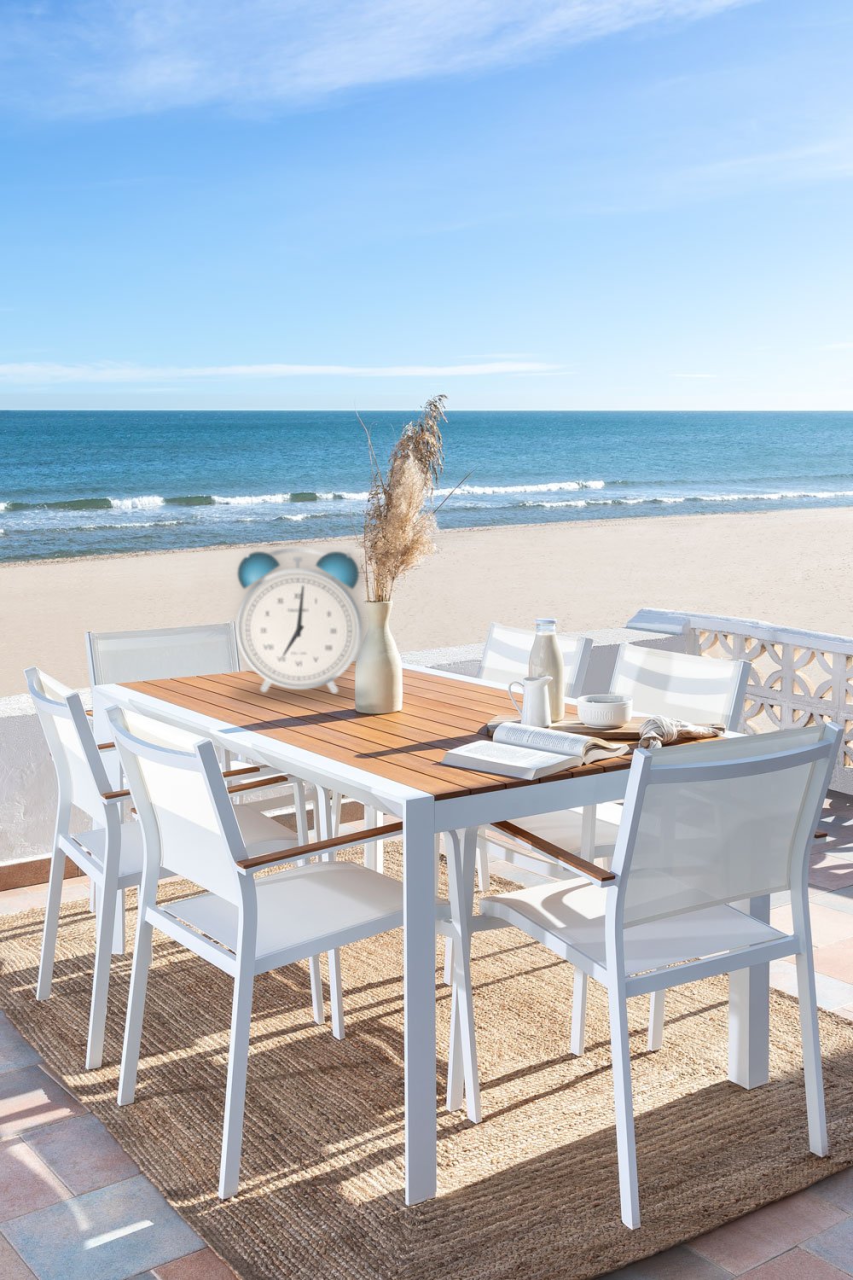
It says 7:01
